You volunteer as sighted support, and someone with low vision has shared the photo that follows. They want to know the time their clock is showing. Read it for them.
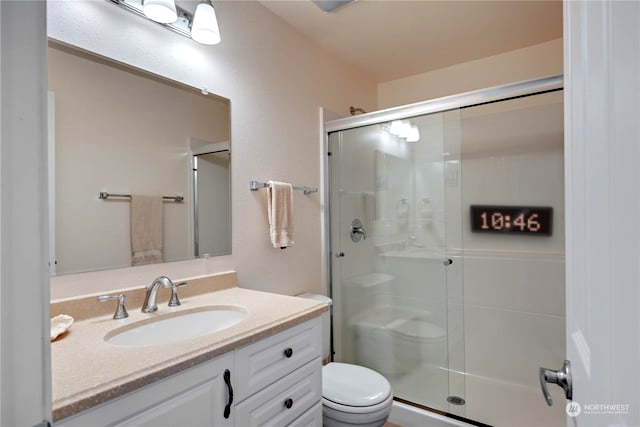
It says 10:46
